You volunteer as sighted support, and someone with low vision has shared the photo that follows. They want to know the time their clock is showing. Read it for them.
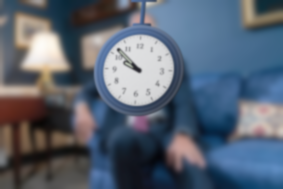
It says 9:52
